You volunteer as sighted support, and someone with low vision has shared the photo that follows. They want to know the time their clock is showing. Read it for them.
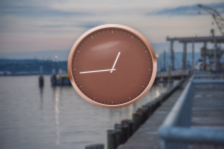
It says 12:44
